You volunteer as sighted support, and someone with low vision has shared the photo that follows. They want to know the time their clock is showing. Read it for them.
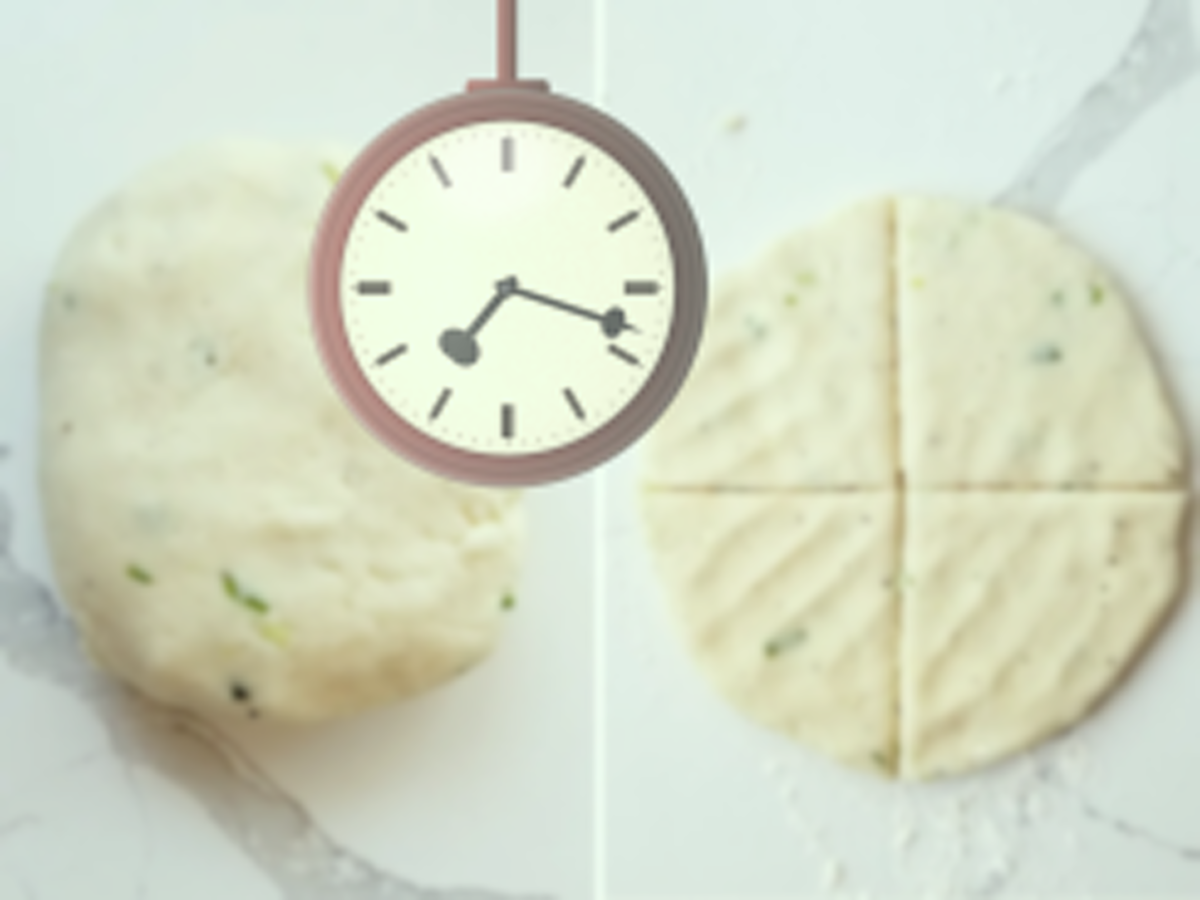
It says 7:18
